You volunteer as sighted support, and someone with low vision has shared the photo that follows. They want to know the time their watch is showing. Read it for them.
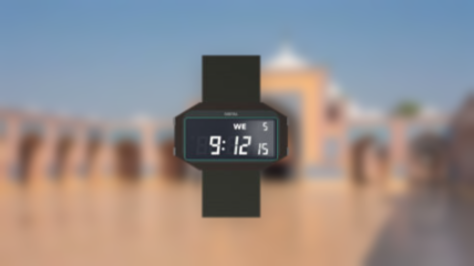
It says 9:12:15
